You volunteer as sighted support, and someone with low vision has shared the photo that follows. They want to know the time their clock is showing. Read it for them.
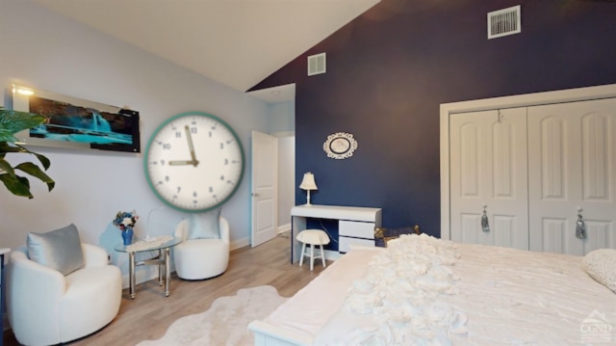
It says 8:58
